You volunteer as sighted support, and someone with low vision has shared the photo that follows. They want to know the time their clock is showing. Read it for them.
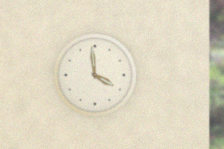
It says 3:59
